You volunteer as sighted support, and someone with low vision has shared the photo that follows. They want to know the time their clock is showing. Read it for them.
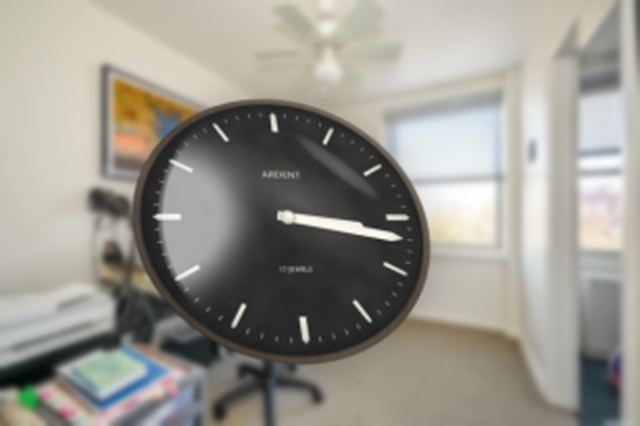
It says 3:17
